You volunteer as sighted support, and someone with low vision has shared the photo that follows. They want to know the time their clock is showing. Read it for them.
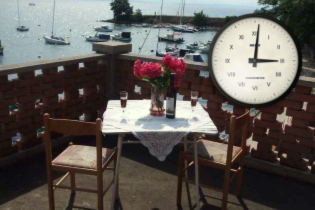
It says 3:01
